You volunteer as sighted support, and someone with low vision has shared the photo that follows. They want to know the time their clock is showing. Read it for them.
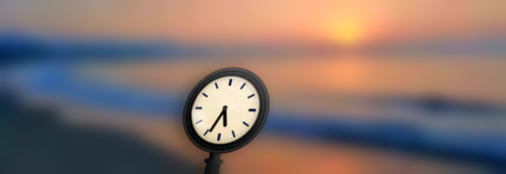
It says 5:34
